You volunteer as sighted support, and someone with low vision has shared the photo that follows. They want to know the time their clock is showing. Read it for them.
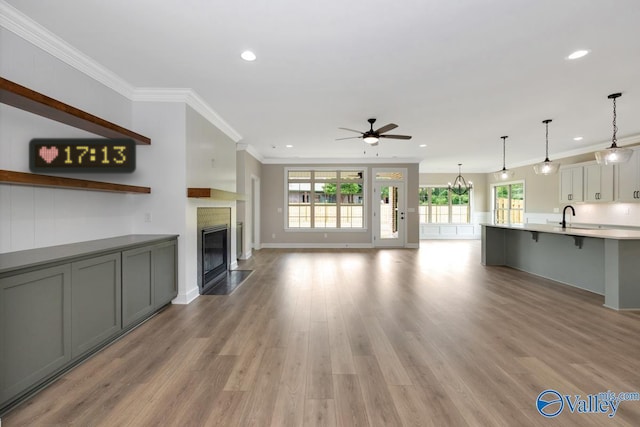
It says 17:13
